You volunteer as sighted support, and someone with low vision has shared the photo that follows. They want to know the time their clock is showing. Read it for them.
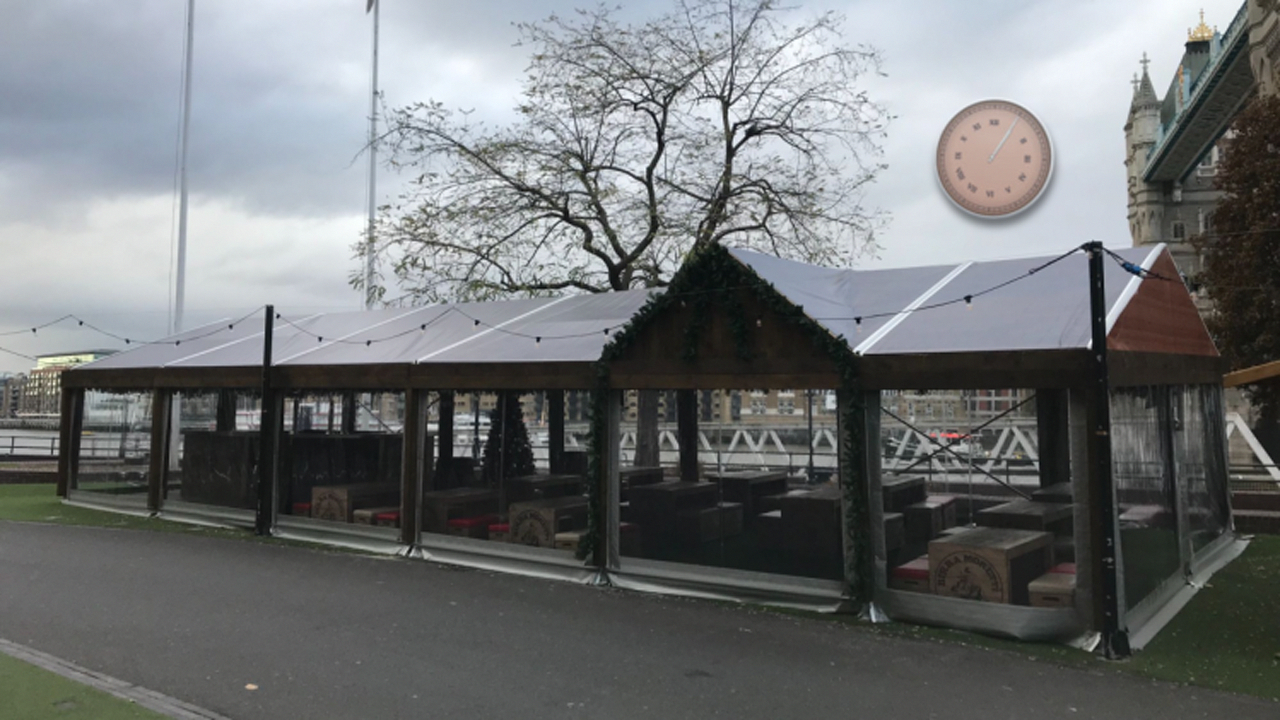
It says 1:05
